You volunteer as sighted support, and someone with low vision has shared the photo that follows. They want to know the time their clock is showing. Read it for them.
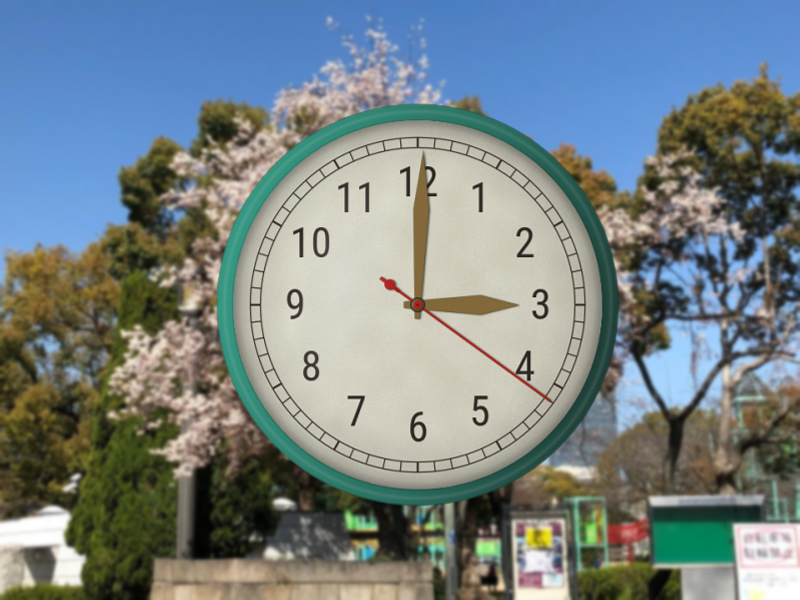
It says 3:00:21
